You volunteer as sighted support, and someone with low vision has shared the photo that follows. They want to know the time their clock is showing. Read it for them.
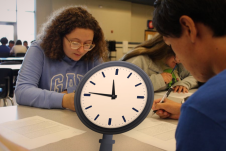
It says 11:46
